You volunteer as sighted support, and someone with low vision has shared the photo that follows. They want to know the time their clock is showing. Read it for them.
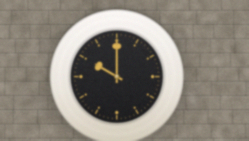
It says 10:00
